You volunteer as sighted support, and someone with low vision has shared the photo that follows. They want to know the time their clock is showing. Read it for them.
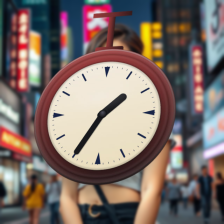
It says 1:35
